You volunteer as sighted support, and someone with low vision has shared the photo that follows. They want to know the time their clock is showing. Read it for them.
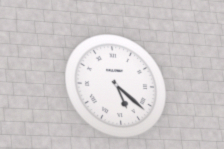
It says 5:22
